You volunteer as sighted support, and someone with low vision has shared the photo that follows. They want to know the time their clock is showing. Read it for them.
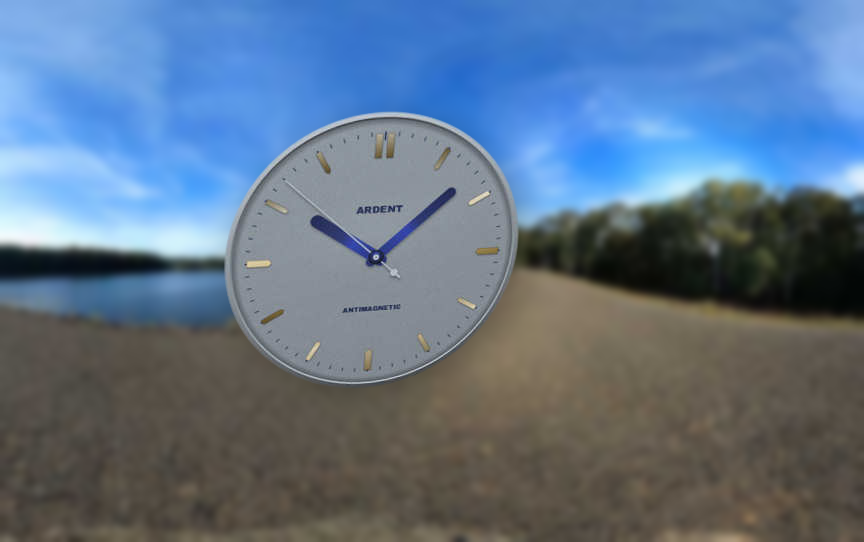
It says 10:07:52
